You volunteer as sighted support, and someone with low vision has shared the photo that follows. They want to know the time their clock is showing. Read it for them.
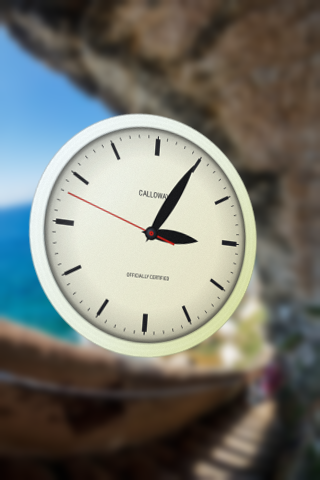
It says 3:04:48
